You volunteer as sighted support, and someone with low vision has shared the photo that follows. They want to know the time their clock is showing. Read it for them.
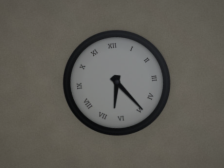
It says 6:24
